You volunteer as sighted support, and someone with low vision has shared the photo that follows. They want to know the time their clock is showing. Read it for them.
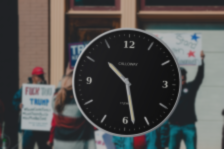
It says 10:28
